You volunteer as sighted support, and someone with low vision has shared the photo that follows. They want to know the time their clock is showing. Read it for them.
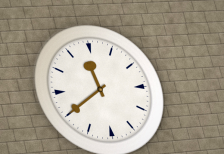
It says 11:40
